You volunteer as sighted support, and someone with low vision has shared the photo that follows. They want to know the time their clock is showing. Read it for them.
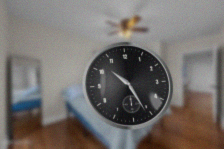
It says 10:26
